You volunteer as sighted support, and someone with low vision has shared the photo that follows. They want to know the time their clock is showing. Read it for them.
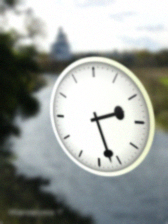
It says 2:27
